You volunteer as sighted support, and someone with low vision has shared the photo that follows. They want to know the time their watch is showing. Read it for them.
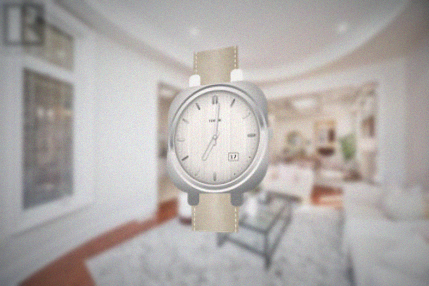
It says 7:01
